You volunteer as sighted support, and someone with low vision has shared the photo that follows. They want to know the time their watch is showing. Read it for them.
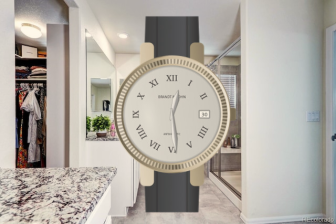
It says 12:29
